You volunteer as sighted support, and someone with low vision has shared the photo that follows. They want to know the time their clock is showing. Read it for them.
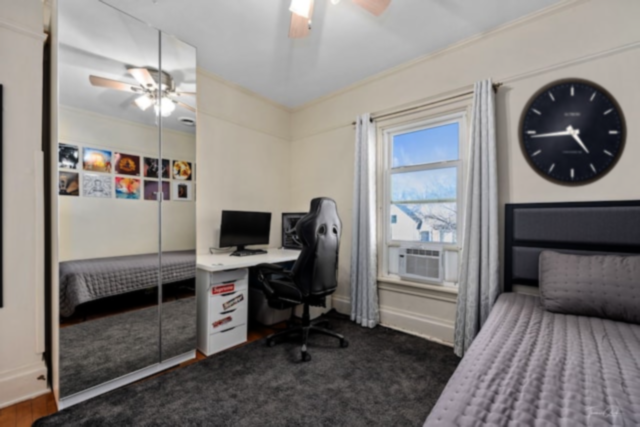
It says 4:44
